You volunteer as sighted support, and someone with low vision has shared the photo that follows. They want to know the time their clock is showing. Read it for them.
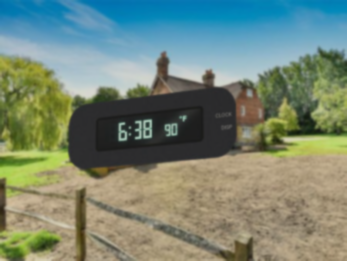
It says 6:38
